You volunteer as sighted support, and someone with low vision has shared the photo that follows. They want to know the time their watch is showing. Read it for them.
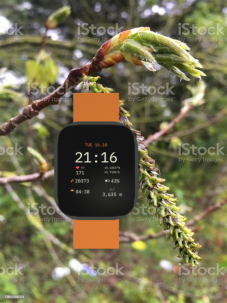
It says 21:16
